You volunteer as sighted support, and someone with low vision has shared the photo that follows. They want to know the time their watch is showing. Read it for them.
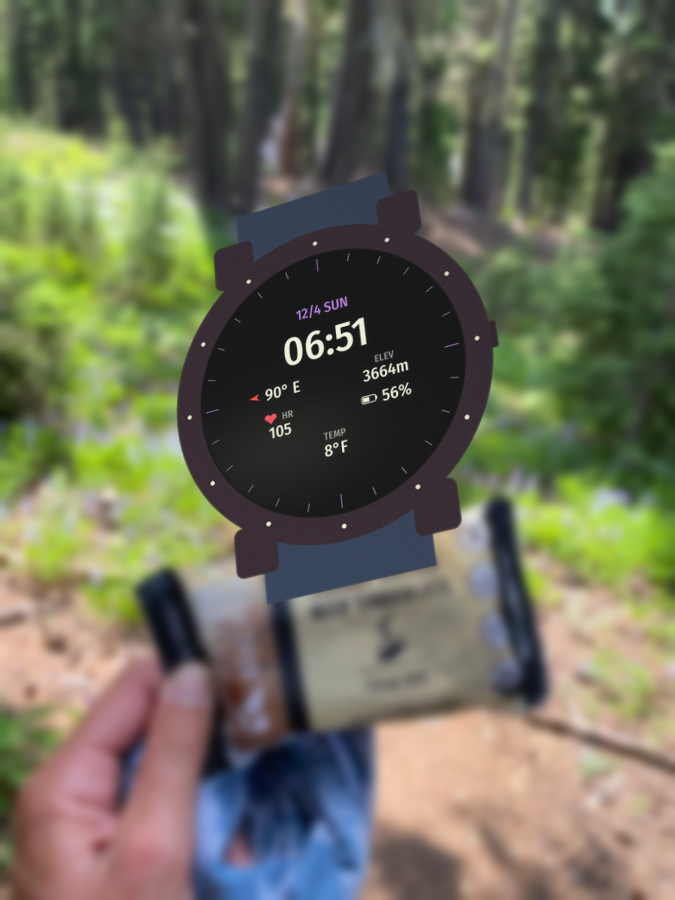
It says 6:51
